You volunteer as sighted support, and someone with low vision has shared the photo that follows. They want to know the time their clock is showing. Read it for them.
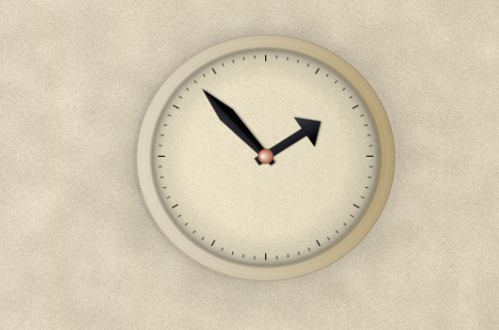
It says 1:53
